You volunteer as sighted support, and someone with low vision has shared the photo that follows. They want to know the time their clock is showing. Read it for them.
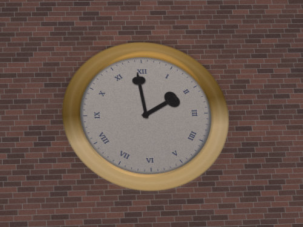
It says 1:59
